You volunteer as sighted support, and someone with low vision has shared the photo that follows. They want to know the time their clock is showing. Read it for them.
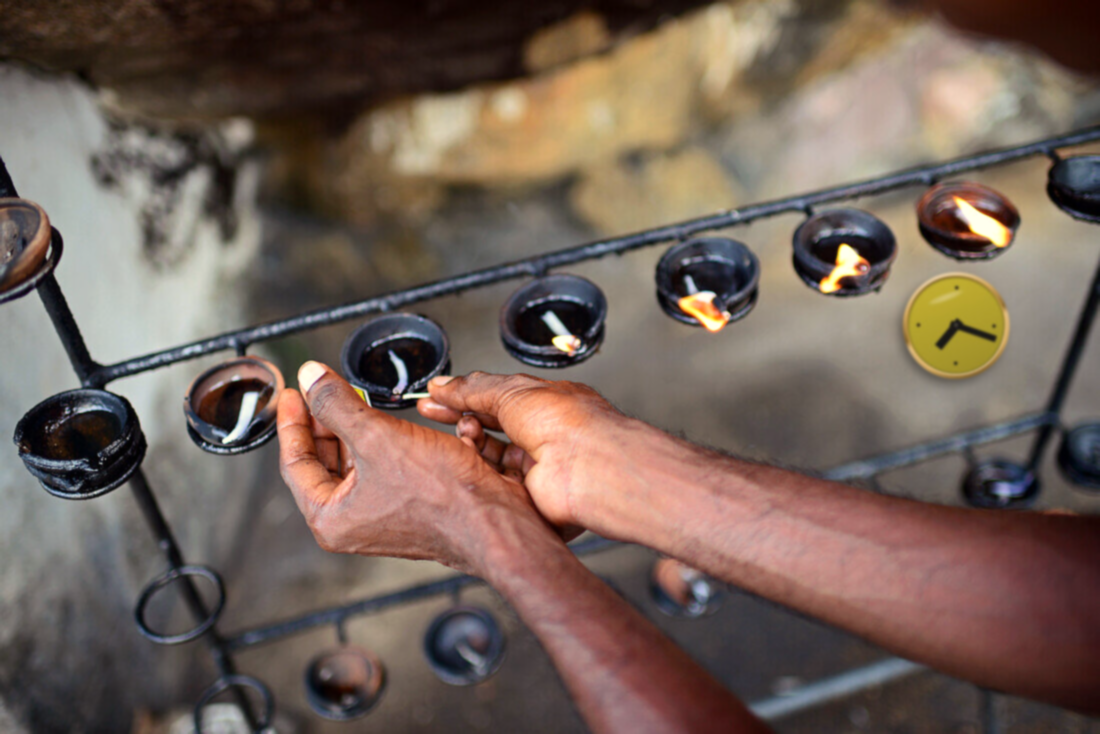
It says 7:18
